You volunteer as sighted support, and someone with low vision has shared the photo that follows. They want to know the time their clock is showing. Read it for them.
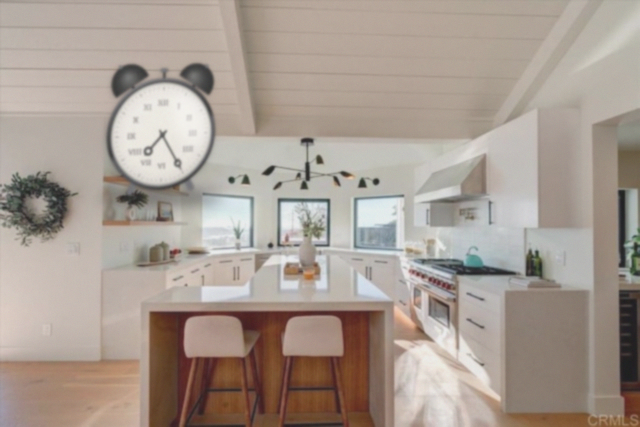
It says 7:25
